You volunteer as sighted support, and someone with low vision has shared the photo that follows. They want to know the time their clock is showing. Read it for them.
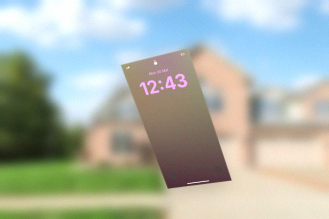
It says 12:43
